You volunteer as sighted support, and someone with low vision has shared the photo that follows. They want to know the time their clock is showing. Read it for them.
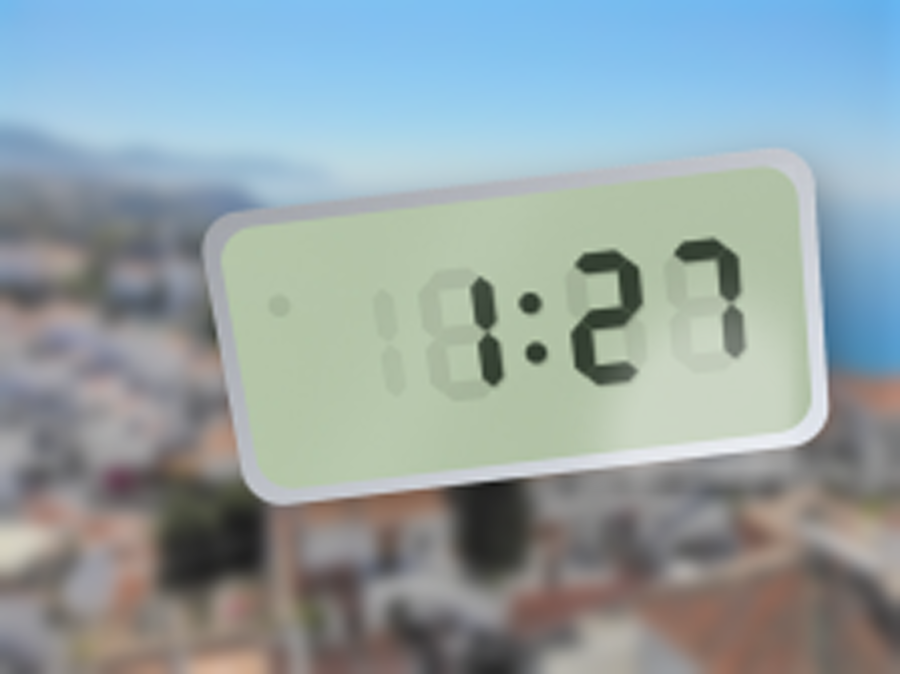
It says 1:27
